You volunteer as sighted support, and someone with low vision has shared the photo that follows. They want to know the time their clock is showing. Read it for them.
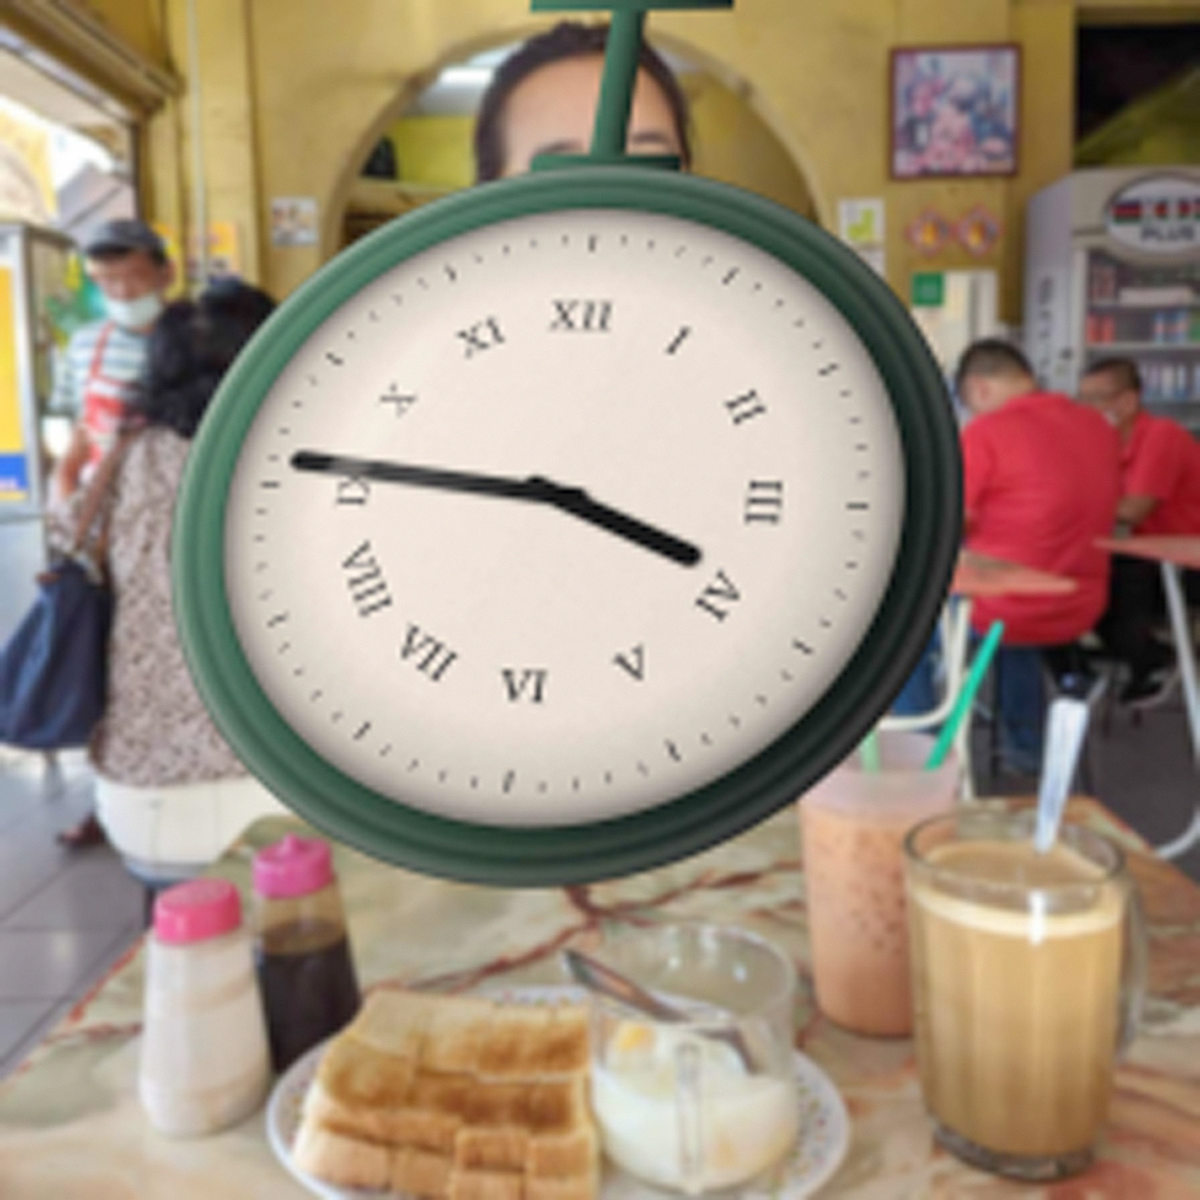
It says 3:46
